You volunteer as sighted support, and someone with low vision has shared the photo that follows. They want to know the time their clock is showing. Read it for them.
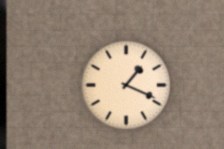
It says 1:19
